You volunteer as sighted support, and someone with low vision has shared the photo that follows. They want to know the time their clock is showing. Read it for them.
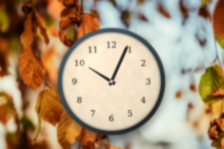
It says 10:04
